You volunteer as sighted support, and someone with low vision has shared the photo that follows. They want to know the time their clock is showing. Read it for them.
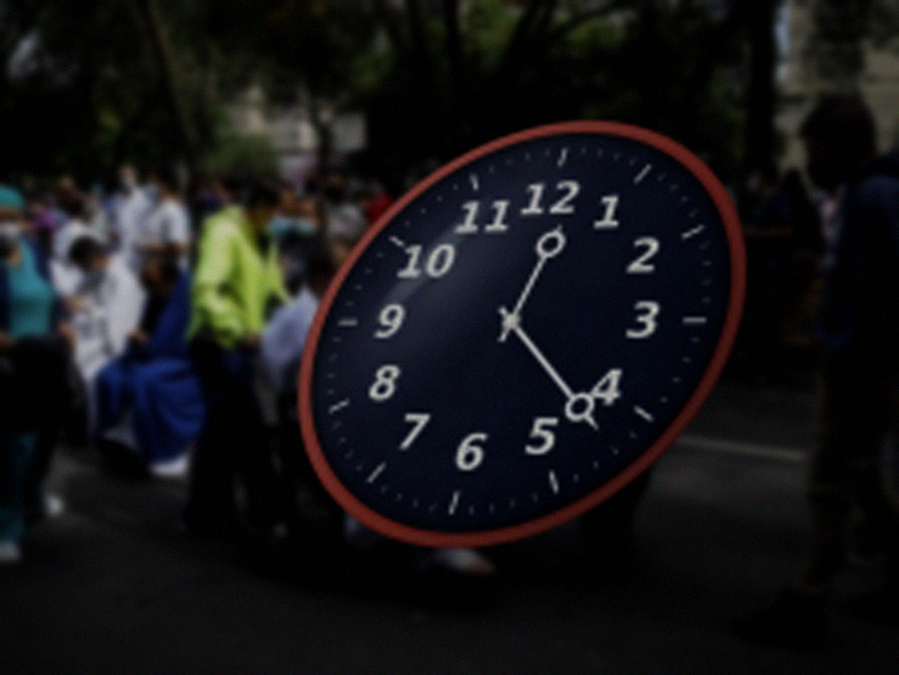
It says 12:22
